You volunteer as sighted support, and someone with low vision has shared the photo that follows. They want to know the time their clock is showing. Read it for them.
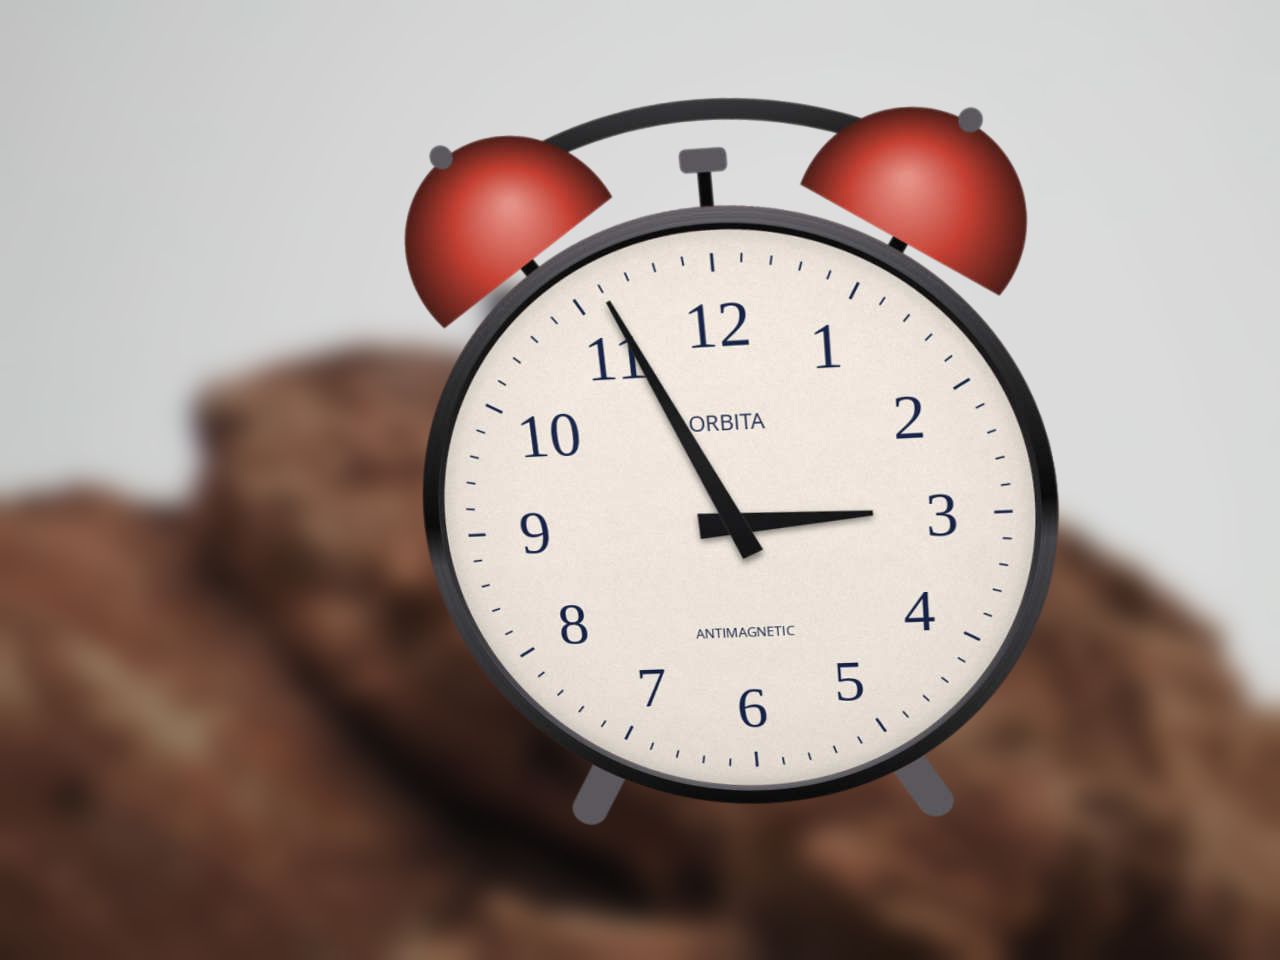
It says 2:56
